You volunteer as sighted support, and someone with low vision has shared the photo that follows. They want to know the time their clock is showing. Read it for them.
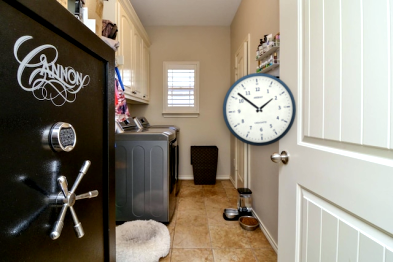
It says 1:52
